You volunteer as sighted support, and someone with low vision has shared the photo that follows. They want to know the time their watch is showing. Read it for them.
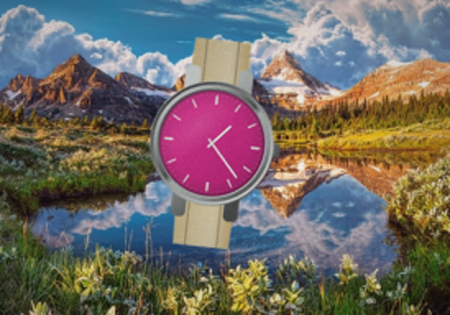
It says 1:23
